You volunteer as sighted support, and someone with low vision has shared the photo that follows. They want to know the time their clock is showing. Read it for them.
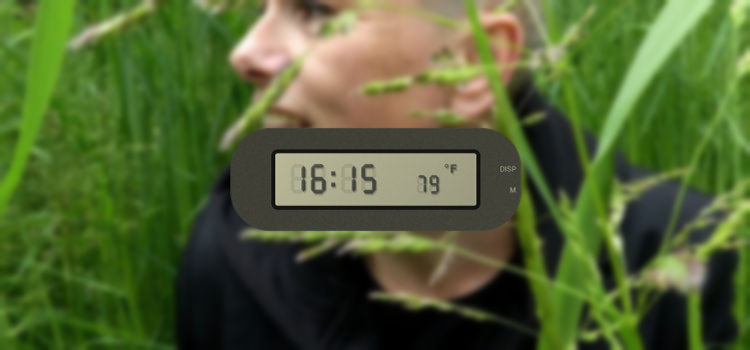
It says 16:15
